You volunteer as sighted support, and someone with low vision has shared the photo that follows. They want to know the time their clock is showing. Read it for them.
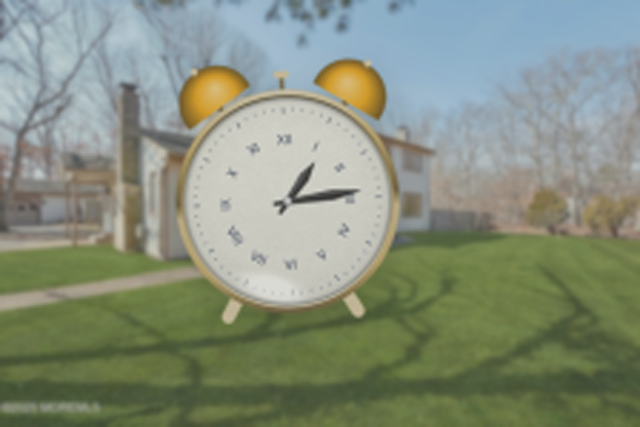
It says 1:14
